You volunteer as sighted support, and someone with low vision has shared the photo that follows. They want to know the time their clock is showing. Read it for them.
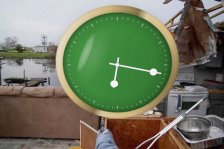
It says 6:17
